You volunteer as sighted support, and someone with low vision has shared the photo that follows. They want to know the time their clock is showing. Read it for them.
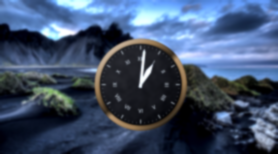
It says 1:01
